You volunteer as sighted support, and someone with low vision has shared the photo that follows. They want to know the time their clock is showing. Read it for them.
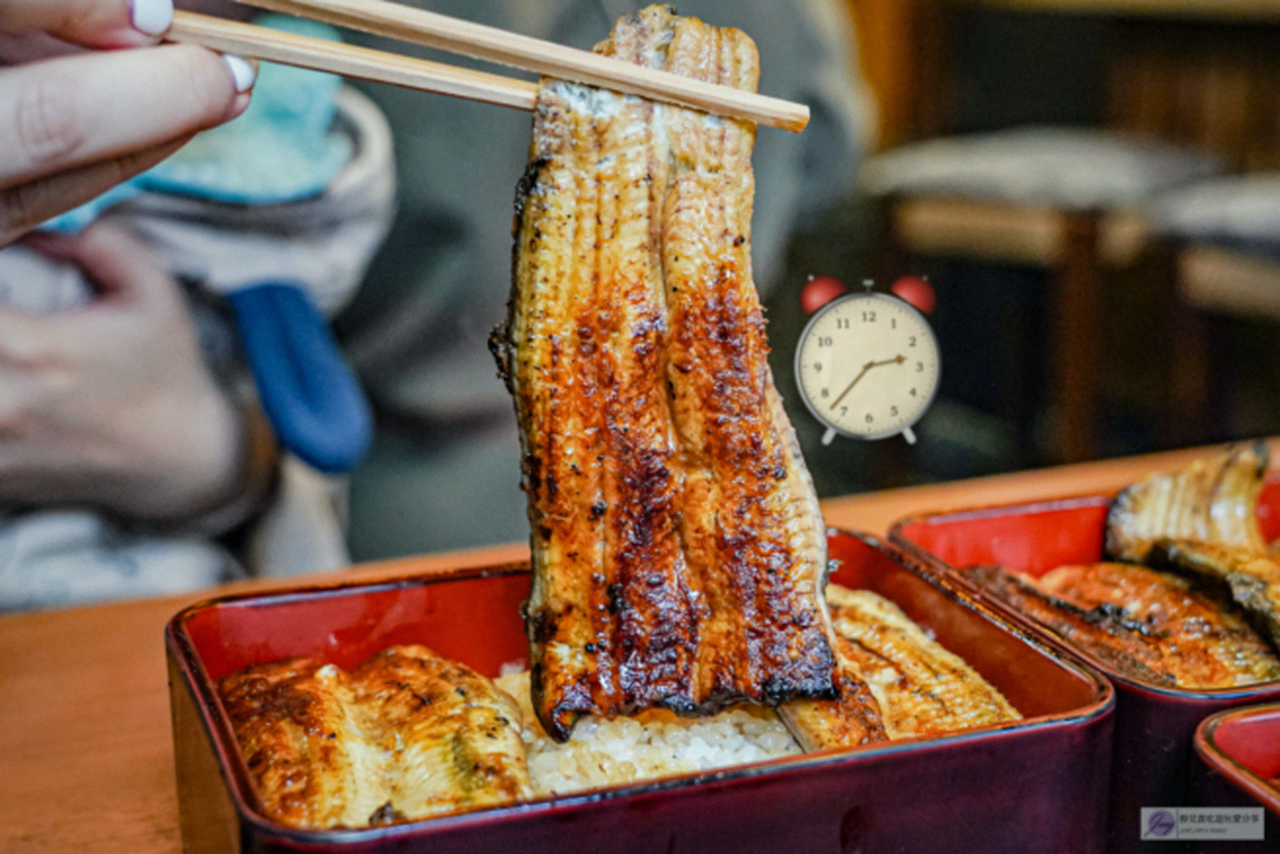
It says 2:37
